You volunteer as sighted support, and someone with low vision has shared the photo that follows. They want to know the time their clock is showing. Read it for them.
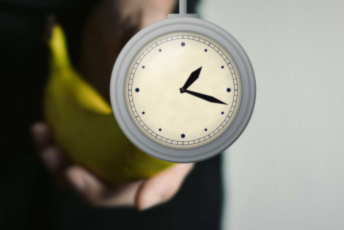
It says 1:18
